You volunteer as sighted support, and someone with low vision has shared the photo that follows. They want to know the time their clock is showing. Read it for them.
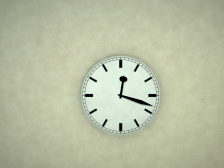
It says 12:18
